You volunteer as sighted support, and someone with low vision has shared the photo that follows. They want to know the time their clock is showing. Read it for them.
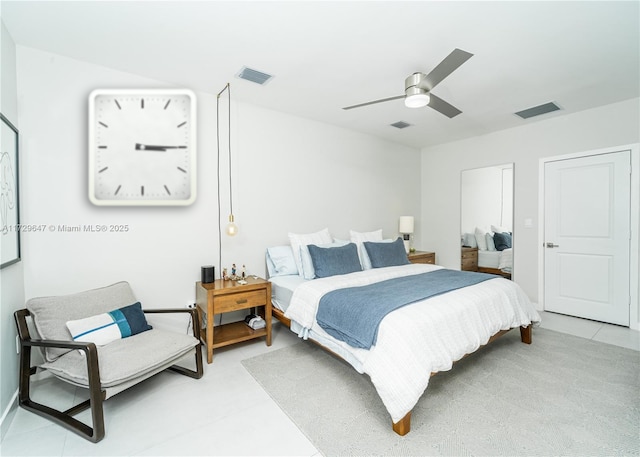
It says 3:15
